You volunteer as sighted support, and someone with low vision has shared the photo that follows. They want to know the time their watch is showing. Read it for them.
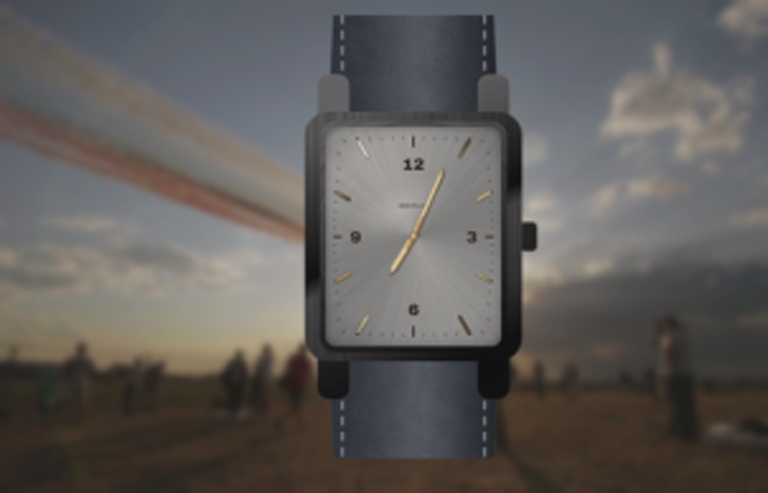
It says 7:04
